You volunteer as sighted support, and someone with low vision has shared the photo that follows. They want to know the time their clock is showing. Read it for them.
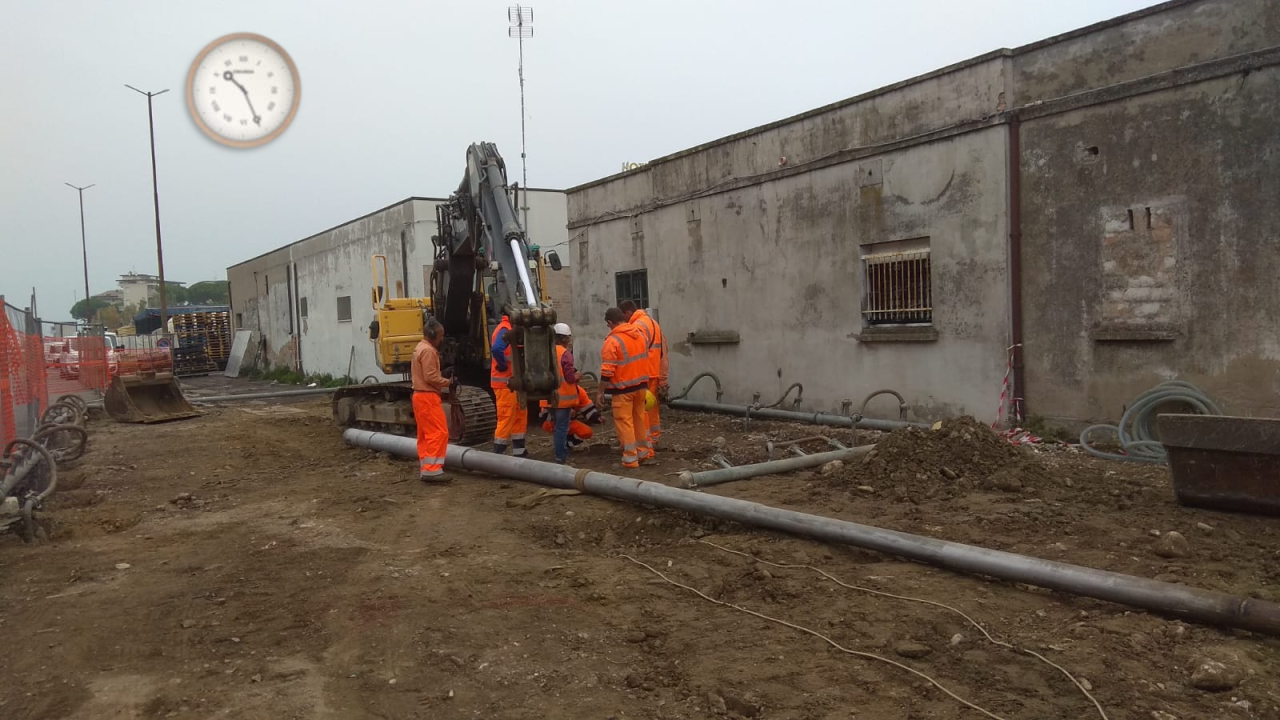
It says 10:26
